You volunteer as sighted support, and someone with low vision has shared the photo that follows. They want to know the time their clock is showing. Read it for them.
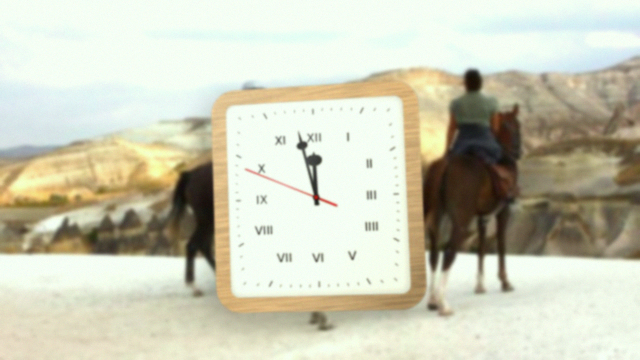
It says 11:57:49
